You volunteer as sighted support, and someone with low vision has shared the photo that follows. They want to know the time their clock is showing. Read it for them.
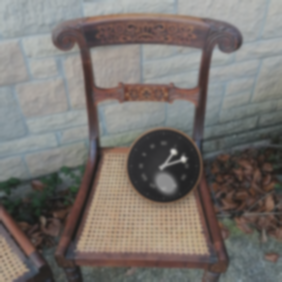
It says 1:12
